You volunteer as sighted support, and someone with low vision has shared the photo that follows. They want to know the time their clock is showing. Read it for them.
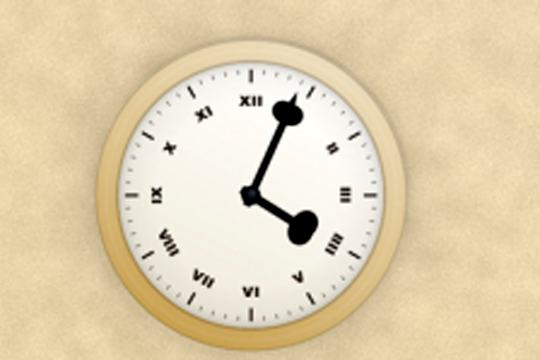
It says 4:04
